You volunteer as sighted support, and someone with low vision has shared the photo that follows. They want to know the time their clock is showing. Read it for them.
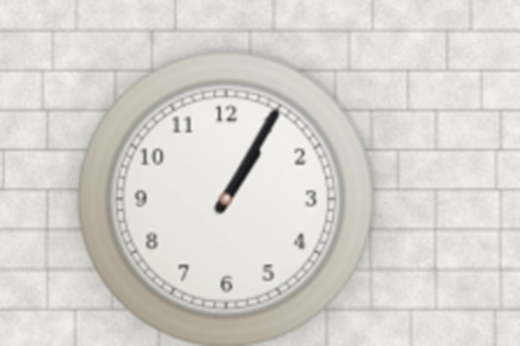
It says 1:05
